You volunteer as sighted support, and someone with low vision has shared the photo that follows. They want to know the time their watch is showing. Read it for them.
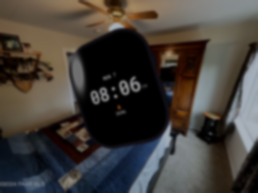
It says 8:06
